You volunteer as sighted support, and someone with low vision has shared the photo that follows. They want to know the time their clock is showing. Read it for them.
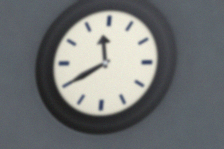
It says 11:40
